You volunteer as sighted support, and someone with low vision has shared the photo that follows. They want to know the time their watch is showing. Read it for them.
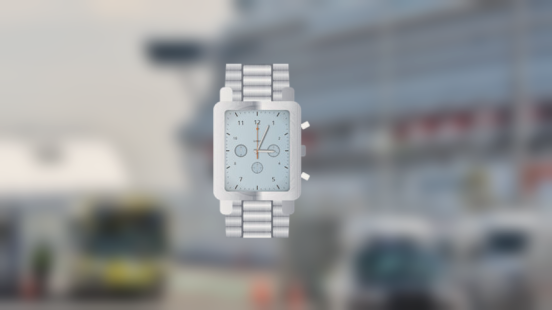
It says 3:04
